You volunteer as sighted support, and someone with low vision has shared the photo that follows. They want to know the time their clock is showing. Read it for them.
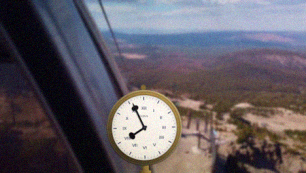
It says 7:56
